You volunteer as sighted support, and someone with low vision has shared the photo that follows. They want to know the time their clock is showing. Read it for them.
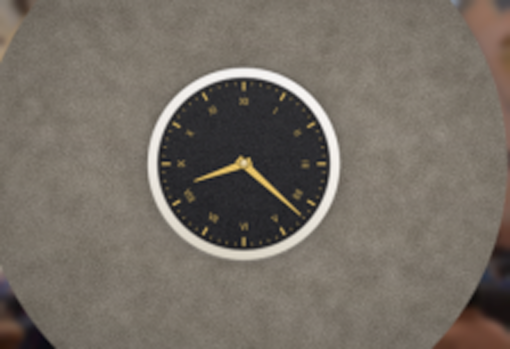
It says 8:22
